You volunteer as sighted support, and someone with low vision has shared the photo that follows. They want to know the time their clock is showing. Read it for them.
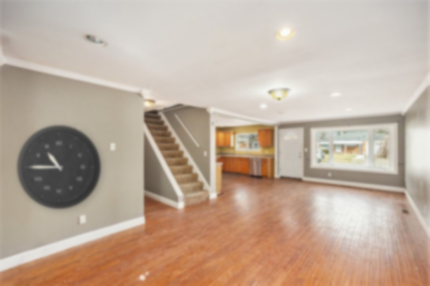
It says 10:45
